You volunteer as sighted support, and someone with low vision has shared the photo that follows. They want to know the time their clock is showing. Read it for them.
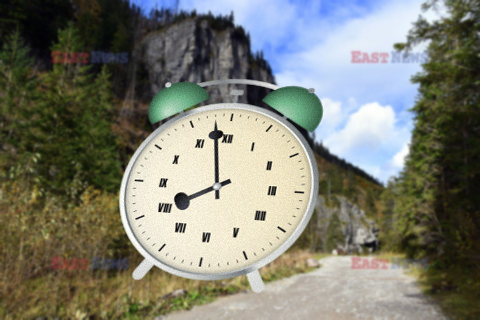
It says 7:58
